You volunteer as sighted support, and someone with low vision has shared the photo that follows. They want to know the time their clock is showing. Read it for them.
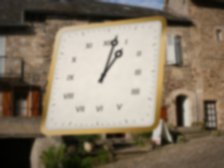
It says 1:02
